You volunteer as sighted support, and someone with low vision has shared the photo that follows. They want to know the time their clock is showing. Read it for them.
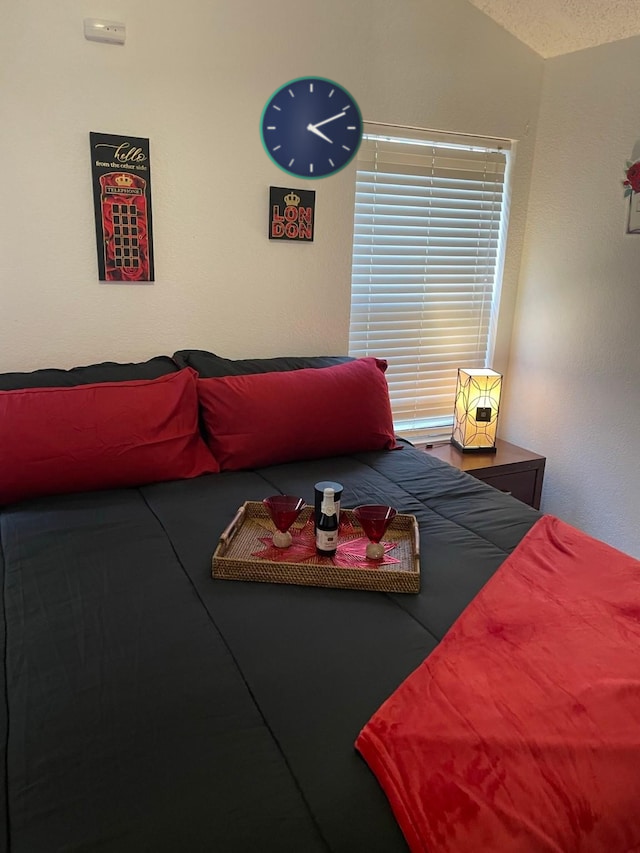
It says 4:11
